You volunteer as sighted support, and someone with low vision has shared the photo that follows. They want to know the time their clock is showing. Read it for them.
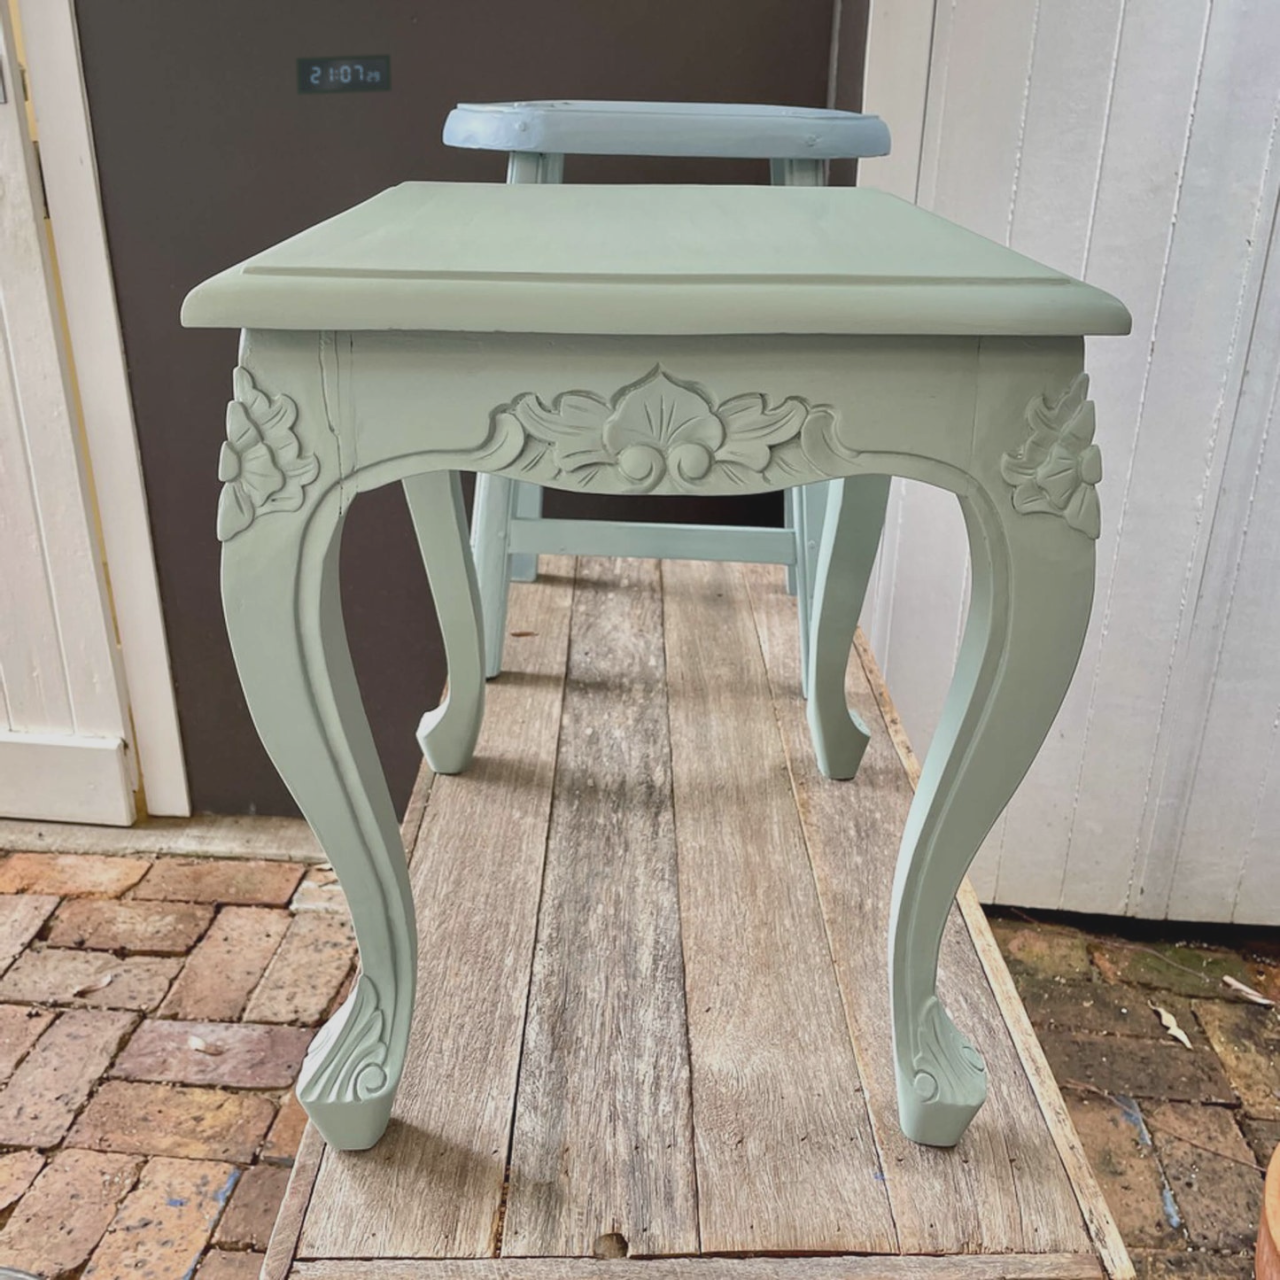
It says 21:07
